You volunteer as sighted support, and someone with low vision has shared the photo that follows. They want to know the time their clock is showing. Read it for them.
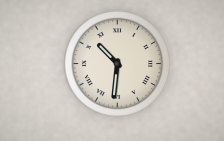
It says 10:31
